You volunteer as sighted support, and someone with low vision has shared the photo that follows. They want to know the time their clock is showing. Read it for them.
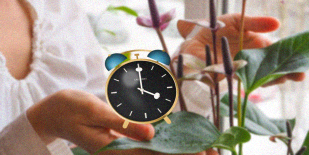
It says 4:00
